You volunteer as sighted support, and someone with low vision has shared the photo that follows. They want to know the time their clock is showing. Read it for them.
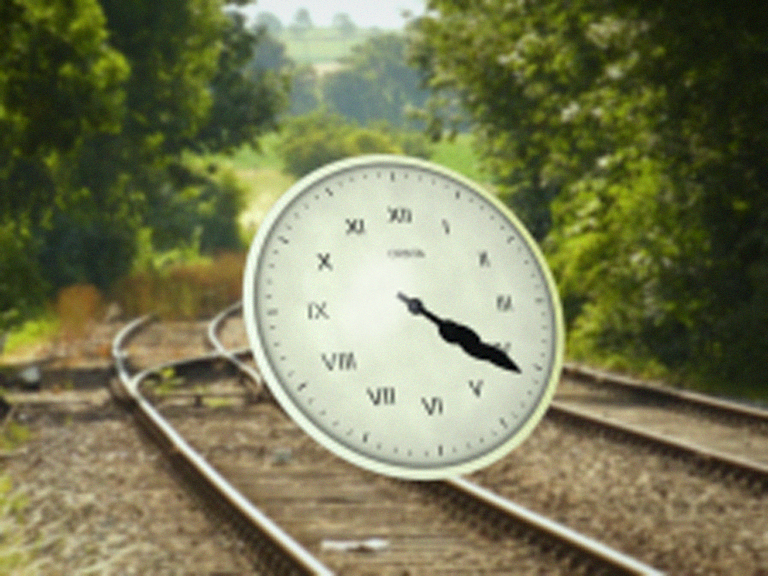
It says 4:21
